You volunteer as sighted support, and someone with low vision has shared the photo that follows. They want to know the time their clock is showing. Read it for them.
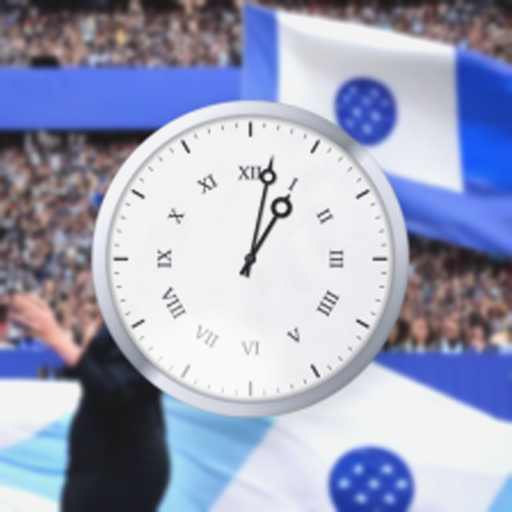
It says 1:02
